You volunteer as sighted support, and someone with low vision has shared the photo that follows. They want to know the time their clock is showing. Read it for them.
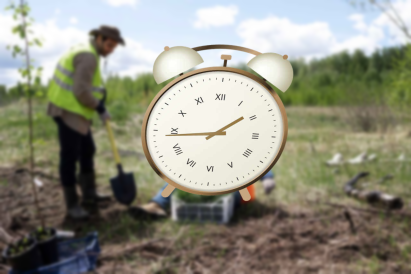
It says 1:44
